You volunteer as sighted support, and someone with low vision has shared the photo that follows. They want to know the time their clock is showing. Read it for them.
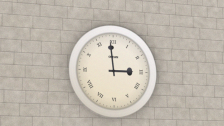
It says 2:59
